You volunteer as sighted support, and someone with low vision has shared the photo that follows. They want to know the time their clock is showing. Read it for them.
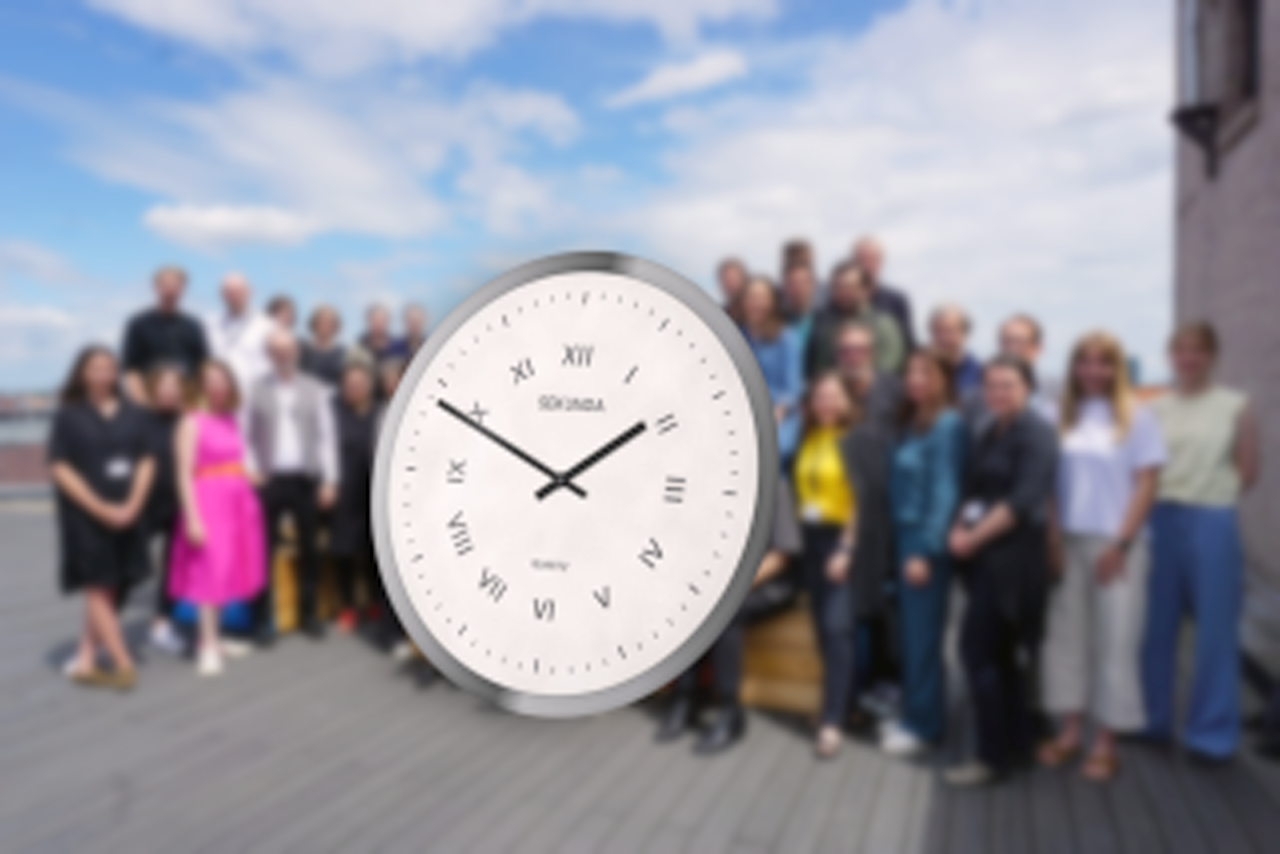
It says 1:49
